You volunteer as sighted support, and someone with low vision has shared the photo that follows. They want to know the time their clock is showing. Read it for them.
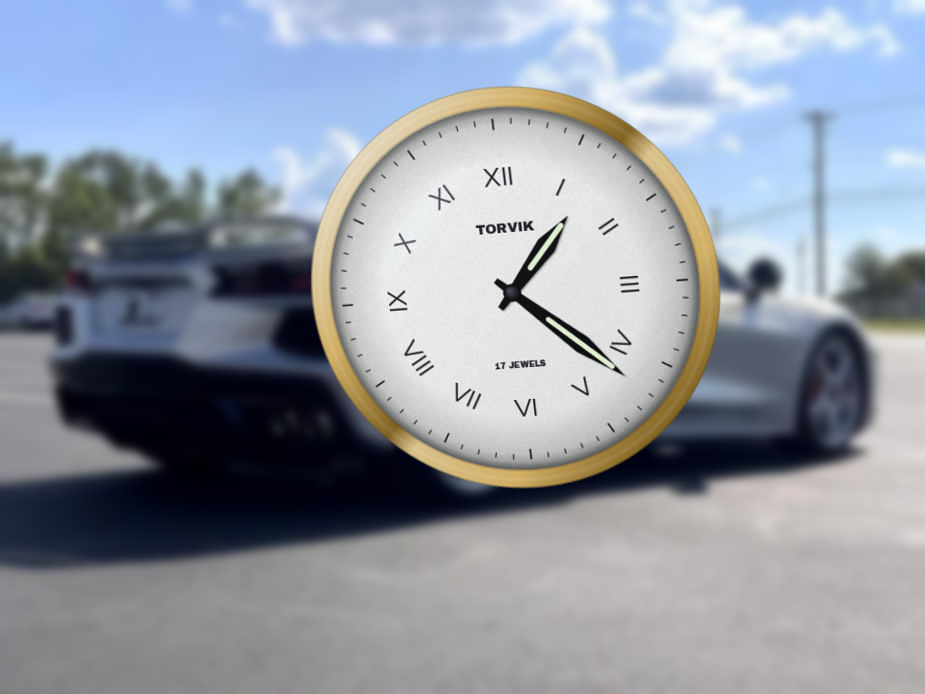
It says 1:22
